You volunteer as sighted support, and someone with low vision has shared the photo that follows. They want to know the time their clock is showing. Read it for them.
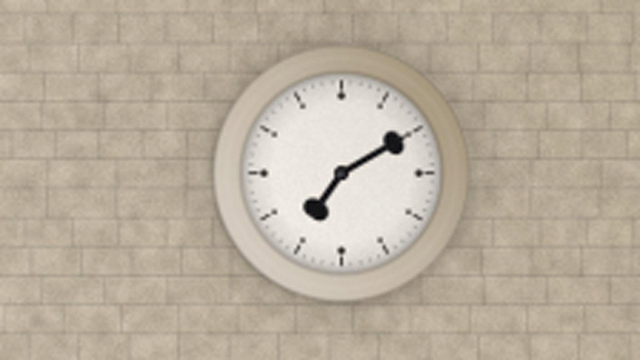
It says 7:10
